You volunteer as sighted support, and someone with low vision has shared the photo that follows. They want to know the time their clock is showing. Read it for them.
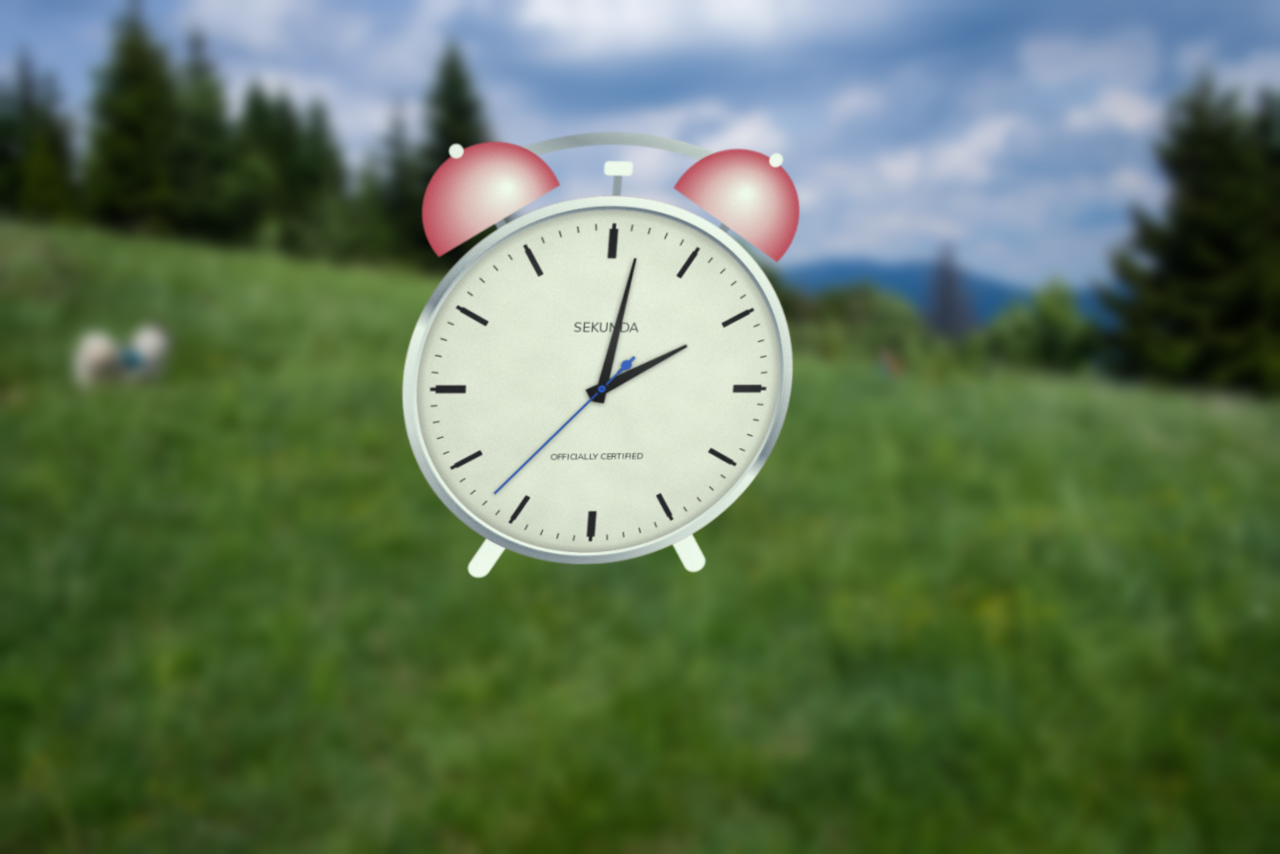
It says 2:01:37
